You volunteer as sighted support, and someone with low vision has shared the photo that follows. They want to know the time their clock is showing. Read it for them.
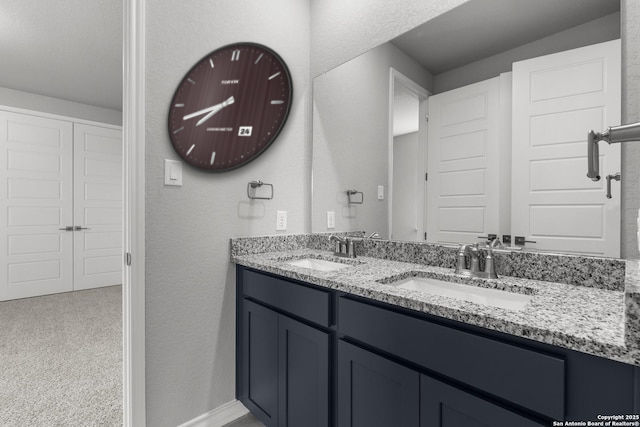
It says 7:42
